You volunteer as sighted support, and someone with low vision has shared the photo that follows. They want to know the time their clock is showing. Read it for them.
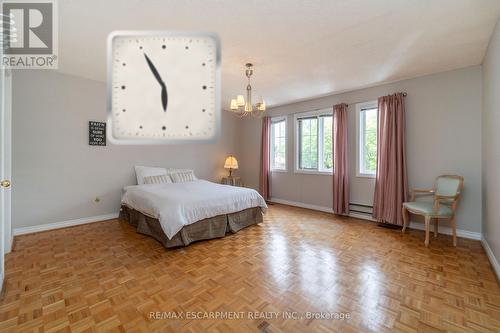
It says 5:55
